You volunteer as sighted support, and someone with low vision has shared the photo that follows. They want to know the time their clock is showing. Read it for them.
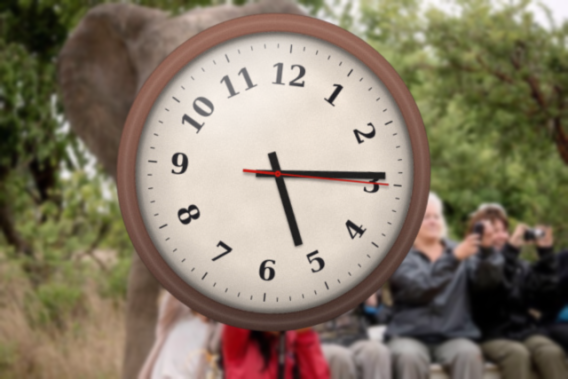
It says 5:14:15
